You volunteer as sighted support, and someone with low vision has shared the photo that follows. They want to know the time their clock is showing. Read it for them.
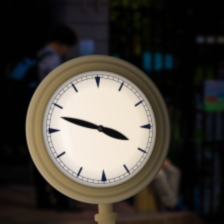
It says 3:48
